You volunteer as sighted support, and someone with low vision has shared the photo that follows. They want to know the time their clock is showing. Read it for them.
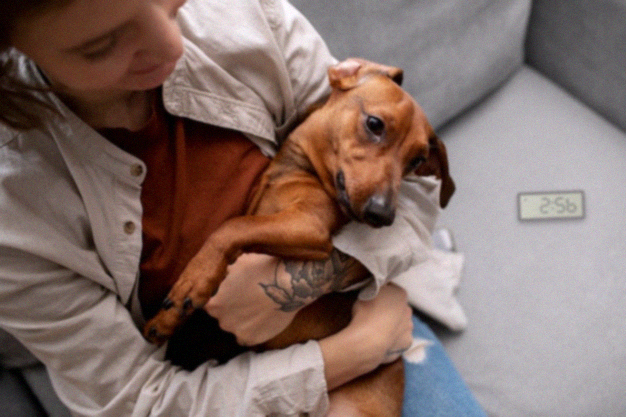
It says 2:56
